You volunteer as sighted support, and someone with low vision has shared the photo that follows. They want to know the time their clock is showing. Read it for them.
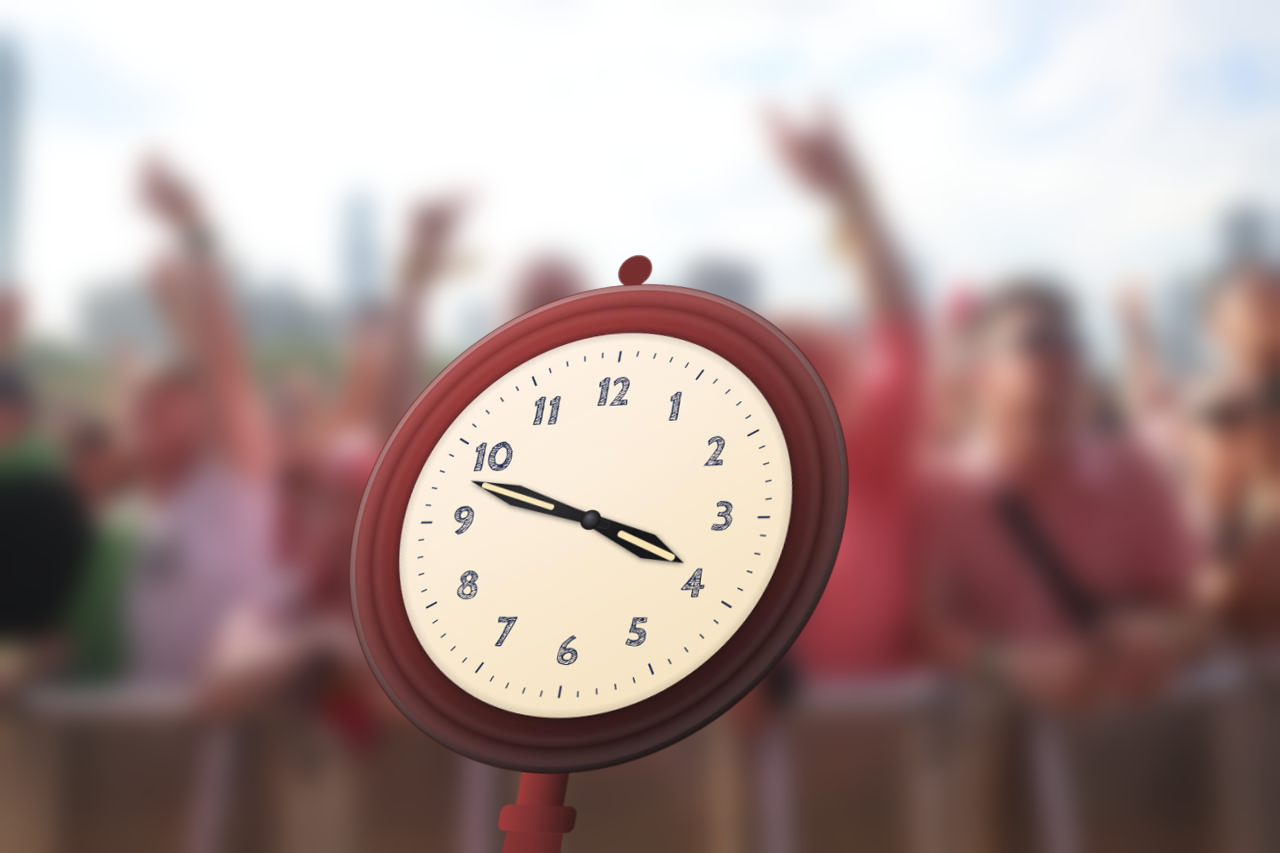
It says 3:48
